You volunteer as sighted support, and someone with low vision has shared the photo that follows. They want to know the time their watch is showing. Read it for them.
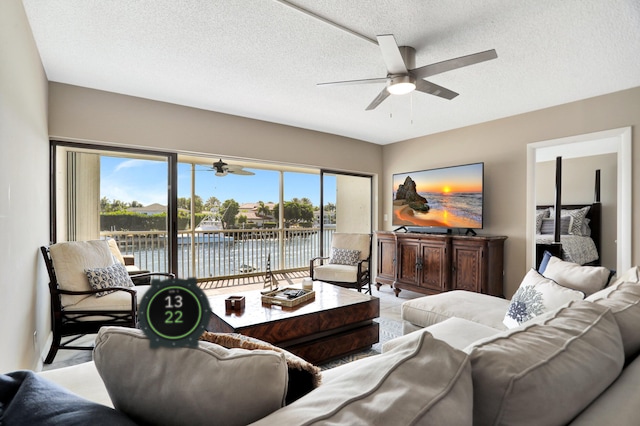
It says 13:22
